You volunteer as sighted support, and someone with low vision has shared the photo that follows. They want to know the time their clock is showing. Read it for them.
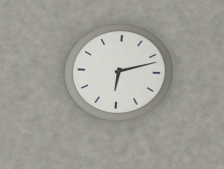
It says 6:12
